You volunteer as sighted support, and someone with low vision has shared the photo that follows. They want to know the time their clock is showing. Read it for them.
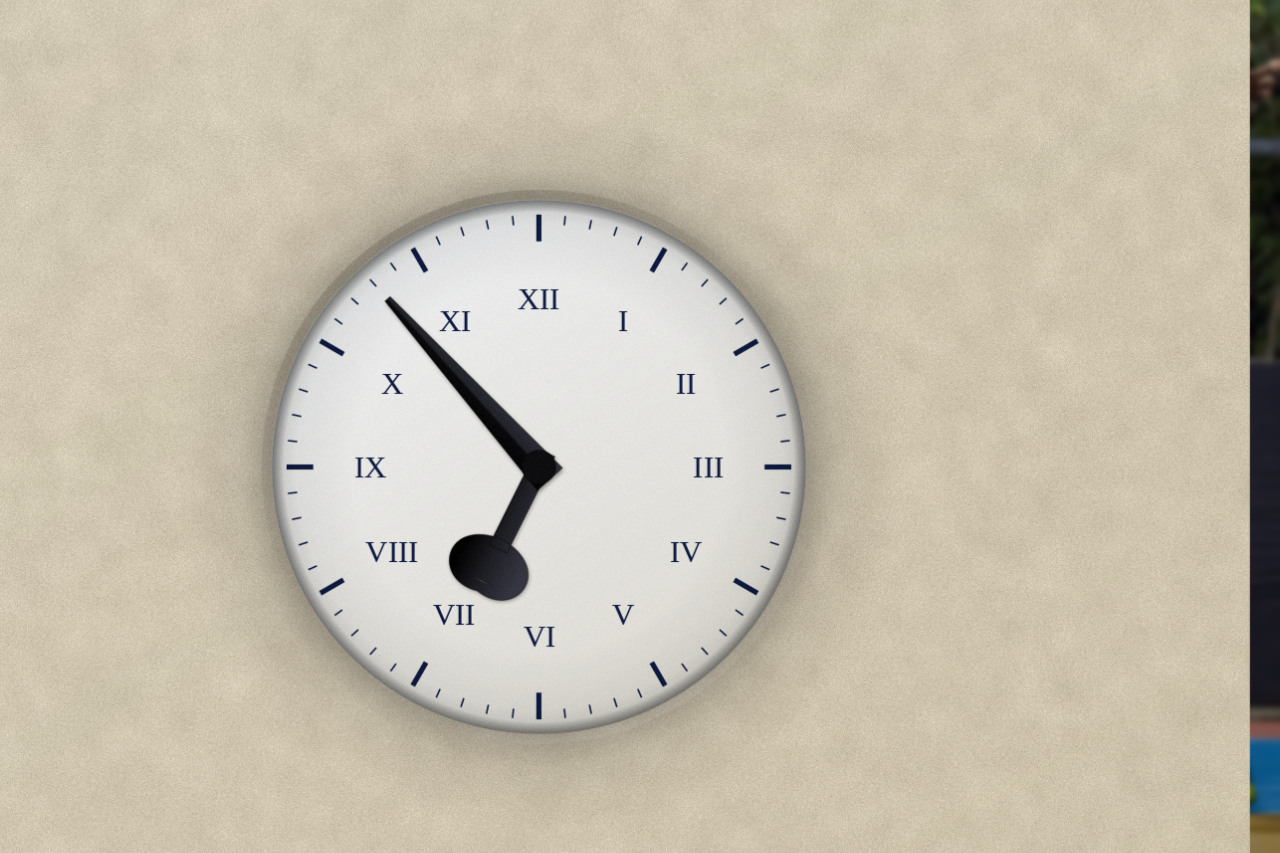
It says 6:53
